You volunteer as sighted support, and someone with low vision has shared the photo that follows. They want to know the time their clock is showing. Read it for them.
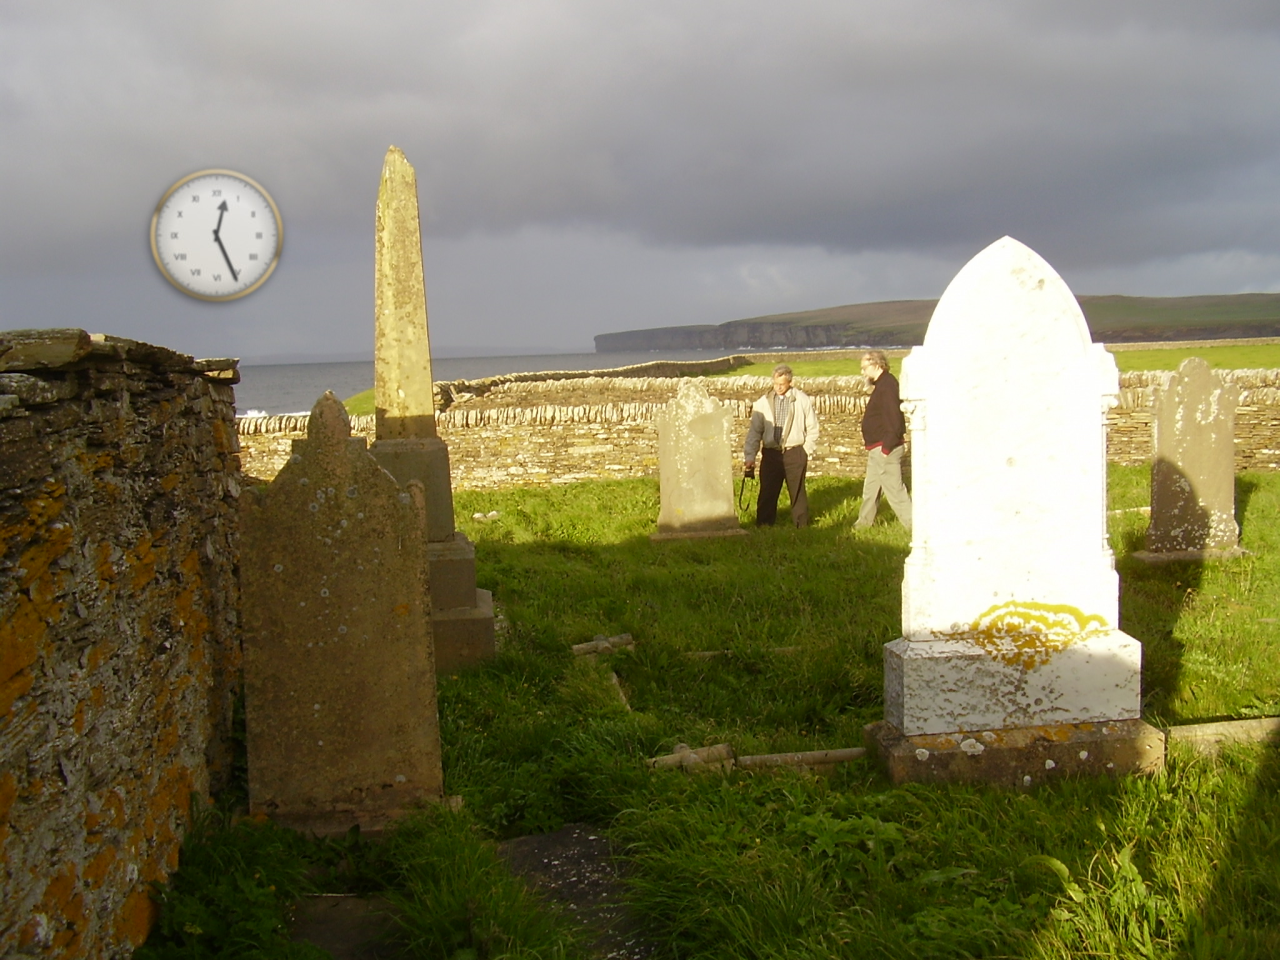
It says 12:26
